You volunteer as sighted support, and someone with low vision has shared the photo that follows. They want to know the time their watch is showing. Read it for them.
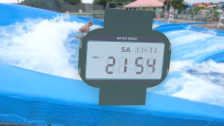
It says 21:54
